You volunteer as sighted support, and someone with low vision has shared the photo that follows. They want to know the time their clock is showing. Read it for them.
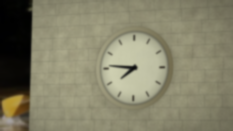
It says 7:46
